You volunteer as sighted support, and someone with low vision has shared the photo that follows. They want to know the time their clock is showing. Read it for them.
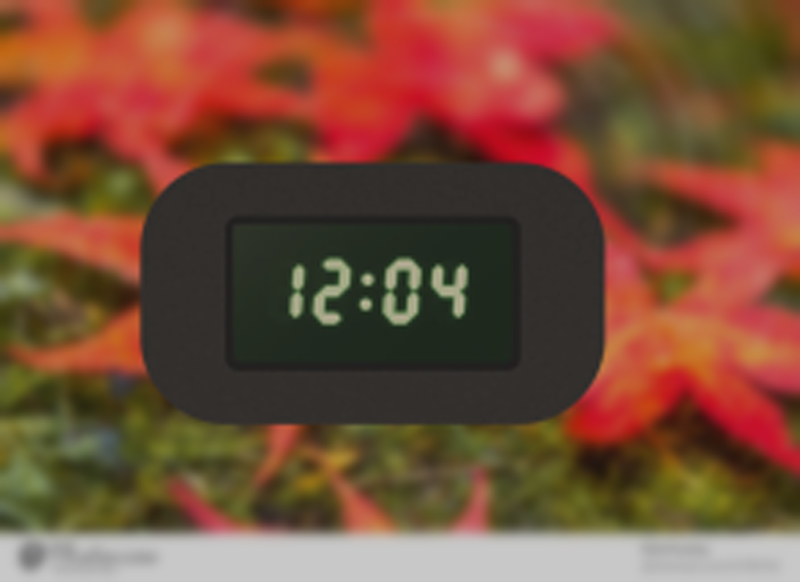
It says 12:04
